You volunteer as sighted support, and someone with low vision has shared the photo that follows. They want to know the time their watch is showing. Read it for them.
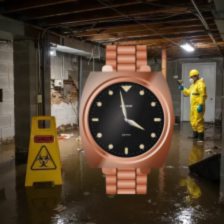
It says 3:58
